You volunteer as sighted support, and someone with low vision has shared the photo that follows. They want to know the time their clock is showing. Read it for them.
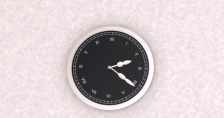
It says 2:21
